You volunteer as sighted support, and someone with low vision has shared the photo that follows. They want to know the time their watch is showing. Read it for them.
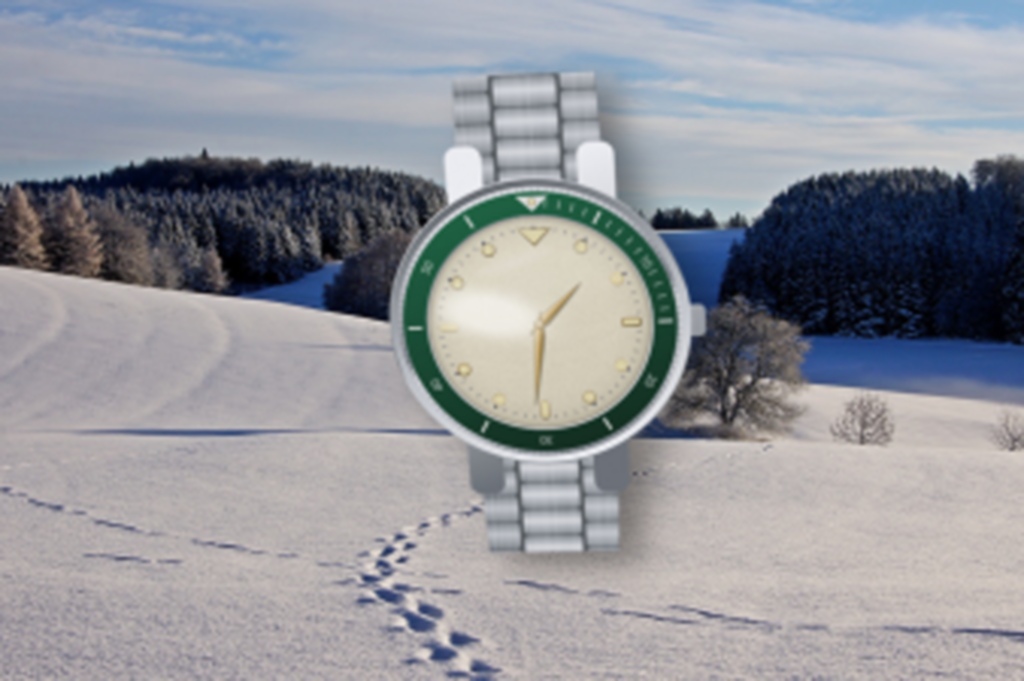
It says 1:31
